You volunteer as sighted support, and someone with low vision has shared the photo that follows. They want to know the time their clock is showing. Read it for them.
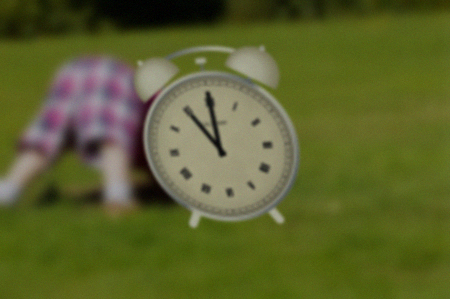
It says 11:00
